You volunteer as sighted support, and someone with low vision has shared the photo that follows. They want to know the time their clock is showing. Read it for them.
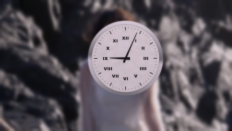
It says 9:04
